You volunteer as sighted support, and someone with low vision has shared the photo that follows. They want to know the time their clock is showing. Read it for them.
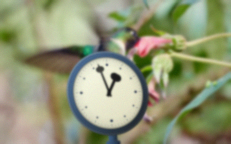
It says 12:57
